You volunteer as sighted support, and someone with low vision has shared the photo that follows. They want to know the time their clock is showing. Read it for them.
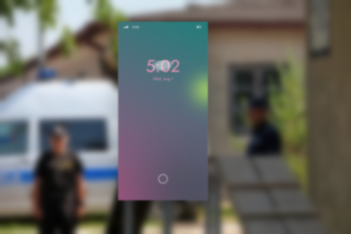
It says 5:02
